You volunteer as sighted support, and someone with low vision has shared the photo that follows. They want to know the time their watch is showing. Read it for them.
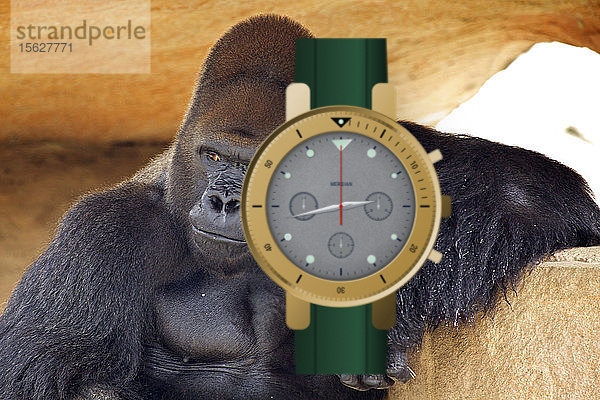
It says 2:43
